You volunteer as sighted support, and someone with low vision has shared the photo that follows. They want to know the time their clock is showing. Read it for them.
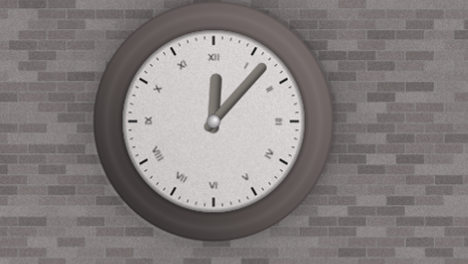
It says 12:07
